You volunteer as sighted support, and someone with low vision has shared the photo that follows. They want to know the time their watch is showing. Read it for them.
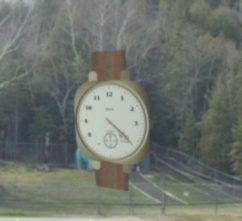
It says 4:22
